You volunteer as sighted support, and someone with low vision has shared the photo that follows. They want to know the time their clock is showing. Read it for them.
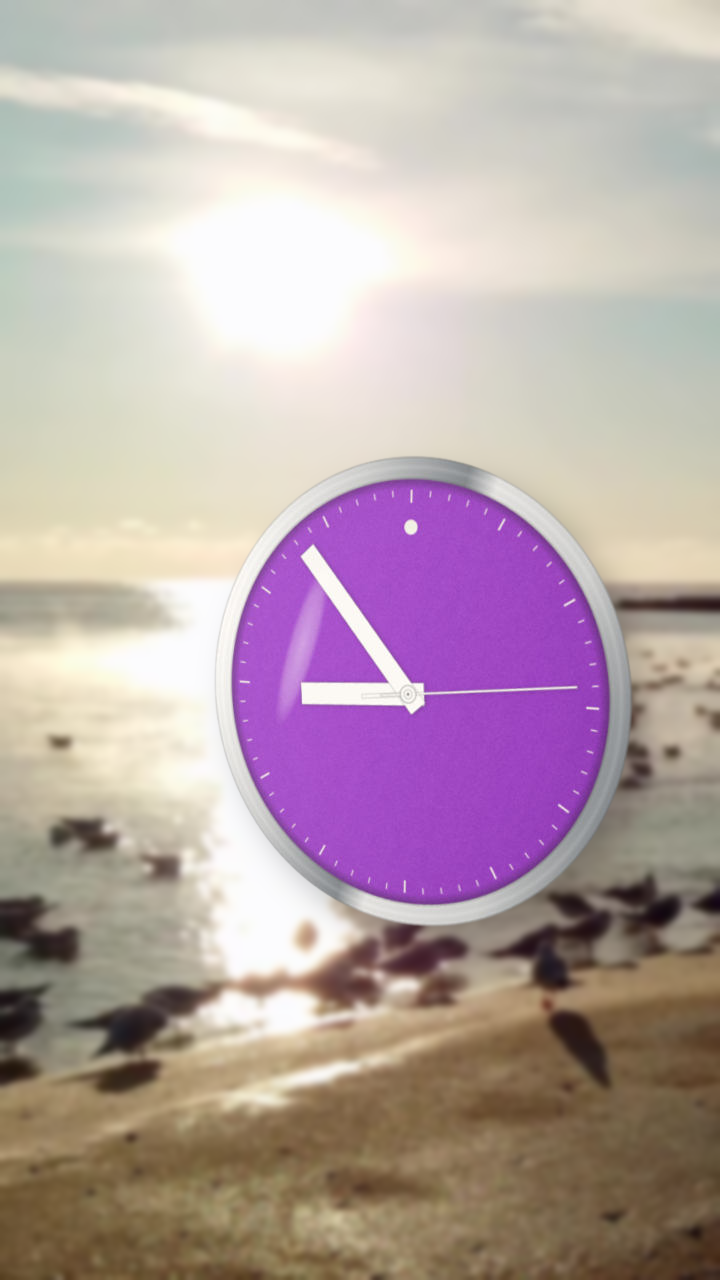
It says 8:53:14
